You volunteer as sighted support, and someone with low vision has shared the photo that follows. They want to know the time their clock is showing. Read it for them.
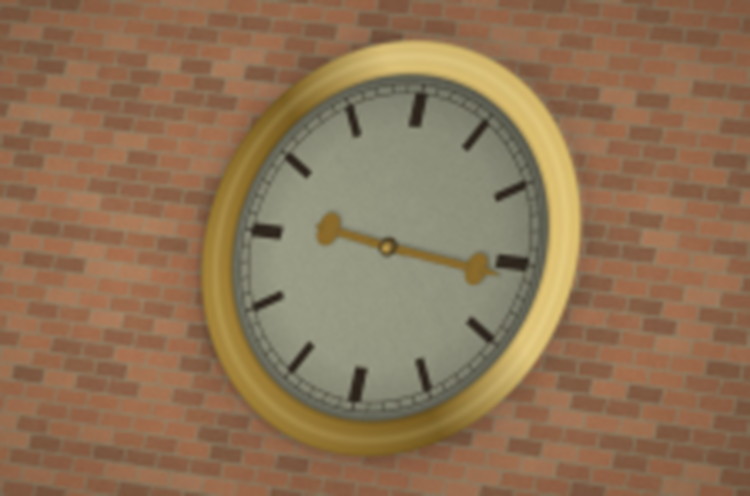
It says 9:16
